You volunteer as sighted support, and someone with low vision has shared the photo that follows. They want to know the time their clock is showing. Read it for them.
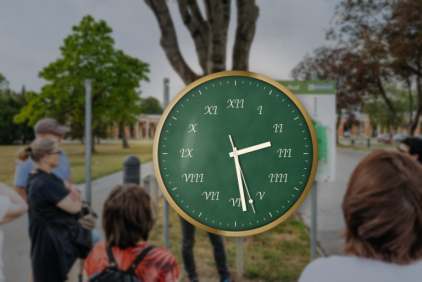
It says 2:28:27
